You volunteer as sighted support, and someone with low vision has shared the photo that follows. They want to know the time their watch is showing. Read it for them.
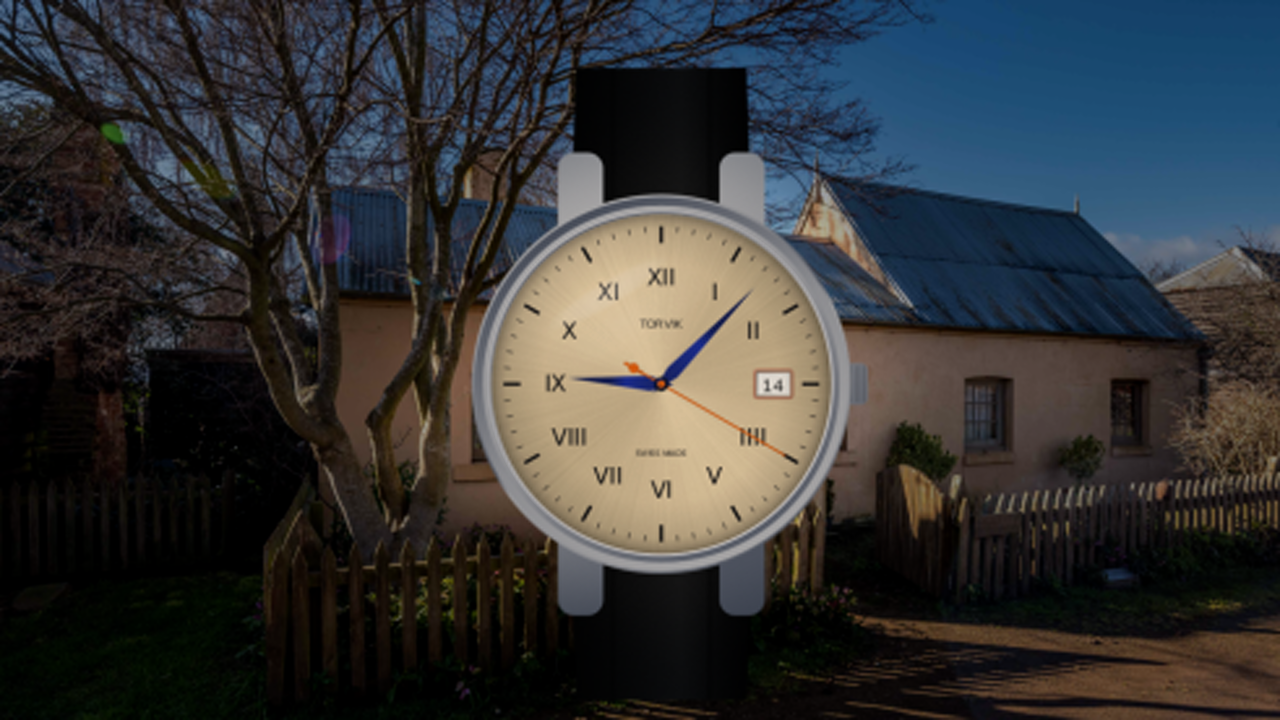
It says 9:07:20
